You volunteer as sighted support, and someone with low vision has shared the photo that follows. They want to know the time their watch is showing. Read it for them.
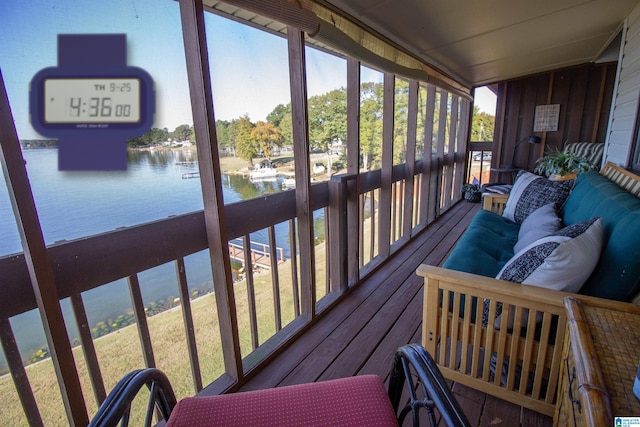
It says 4:36:00
